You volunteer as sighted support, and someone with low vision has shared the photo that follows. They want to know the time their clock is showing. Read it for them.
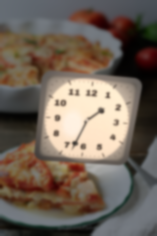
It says 1:33
